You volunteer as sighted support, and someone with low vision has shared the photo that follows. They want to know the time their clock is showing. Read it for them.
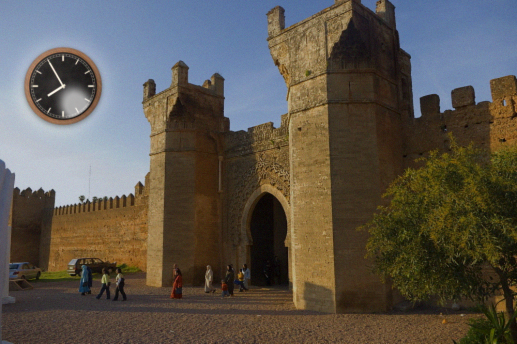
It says 7:55
